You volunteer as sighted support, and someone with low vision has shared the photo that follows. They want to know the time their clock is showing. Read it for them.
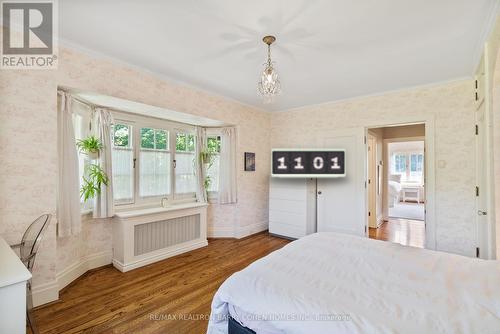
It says 11:01
